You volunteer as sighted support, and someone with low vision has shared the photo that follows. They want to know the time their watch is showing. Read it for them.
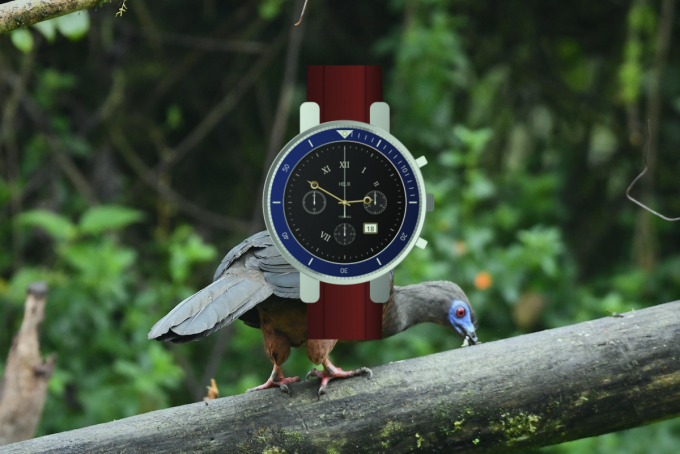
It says 2:50
